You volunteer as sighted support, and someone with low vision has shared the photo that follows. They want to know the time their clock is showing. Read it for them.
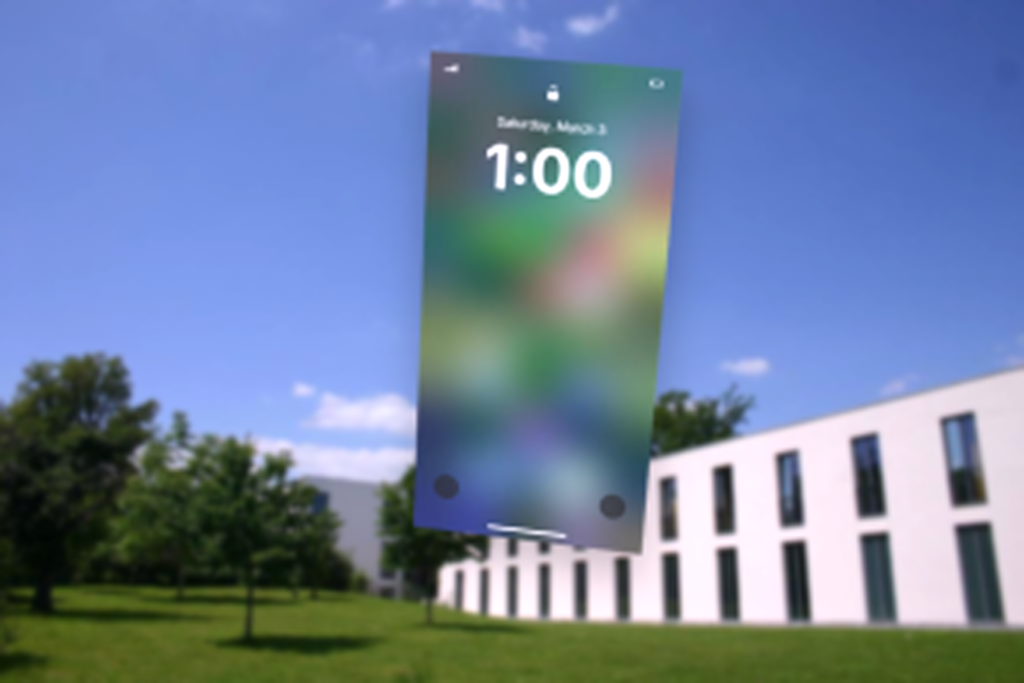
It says 1:00
